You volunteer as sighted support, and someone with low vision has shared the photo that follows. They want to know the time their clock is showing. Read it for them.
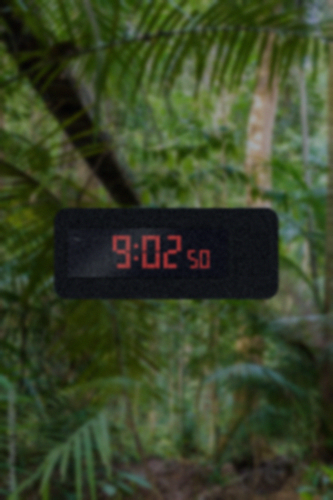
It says 9:02:50
